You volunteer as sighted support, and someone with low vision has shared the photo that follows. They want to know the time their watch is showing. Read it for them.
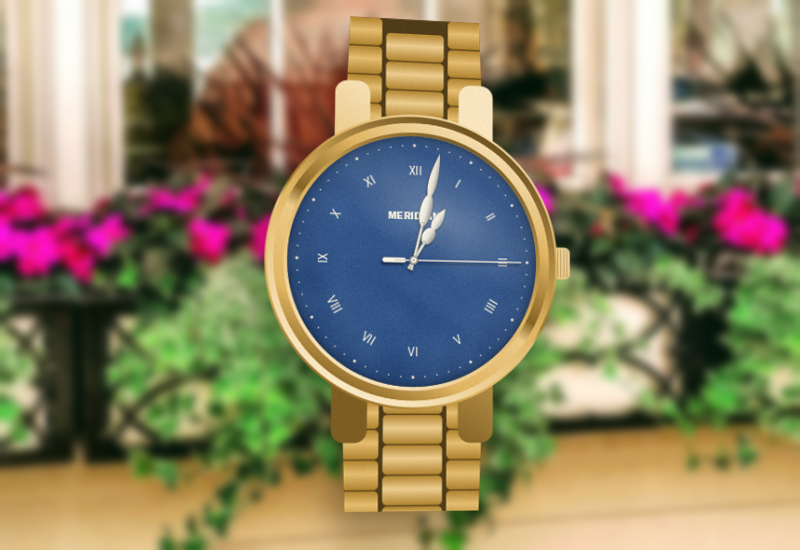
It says 1:02:15
